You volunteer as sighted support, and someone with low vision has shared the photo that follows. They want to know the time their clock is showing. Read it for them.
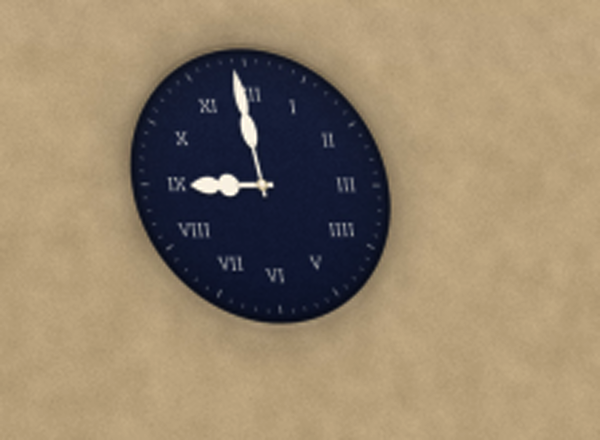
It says 8:59
